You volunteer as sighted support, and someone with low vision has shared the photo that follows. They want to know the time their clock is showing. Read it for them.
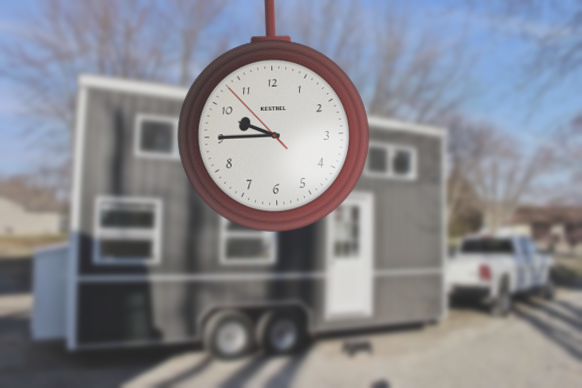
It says 9:44:53
